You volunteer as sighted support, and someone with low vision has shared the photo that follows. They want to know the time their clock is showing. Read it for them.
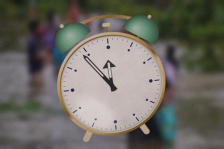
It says 11:54
